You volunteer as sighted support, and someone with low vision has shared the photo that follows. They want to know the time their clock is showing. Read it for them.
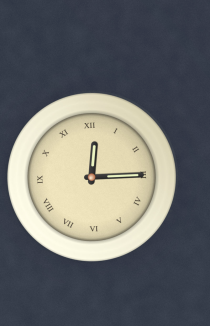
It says 12:15
